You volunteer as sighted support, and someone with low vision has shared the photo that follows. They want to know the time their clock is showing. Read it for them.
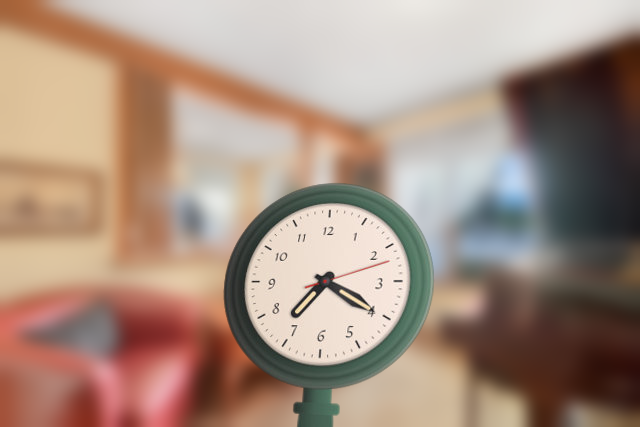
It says 7:20:12
